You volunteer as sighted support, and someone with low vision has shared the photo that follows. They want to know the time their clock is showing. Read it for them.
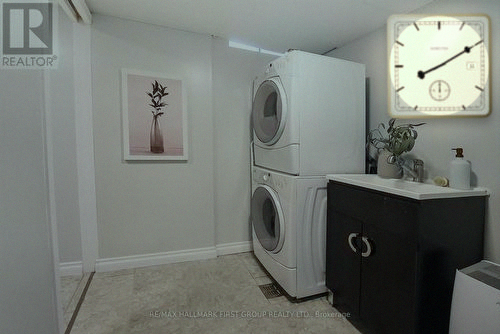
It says 8:10
